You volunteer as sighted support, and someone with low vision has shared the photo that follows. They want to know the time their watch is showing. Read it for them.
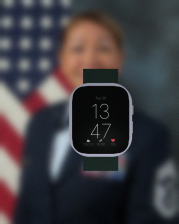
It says 13:47
